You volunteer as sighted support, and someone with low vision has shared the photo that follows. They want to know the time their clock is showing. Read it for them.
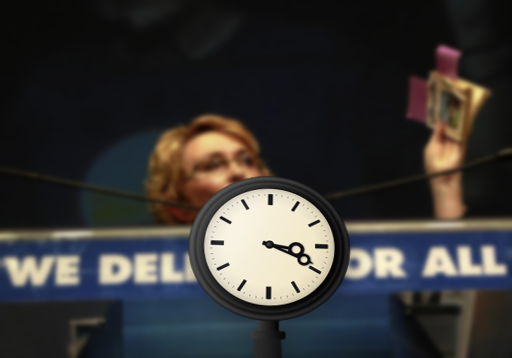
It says 3:19
